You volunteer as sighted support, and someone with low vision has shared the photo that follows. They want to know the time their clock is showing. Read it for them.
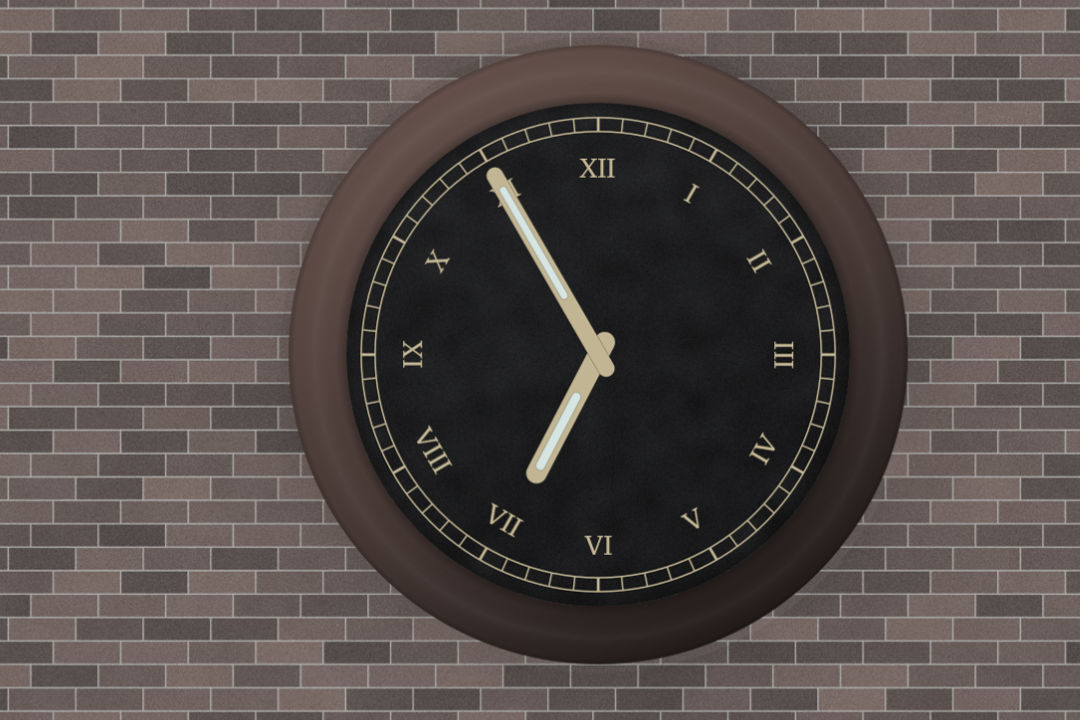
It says 6:55
